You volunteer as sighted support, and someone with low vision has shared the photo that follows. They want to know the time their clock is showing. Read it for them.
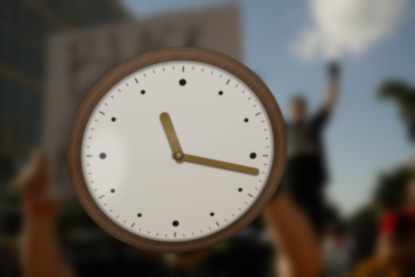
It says 11:17
